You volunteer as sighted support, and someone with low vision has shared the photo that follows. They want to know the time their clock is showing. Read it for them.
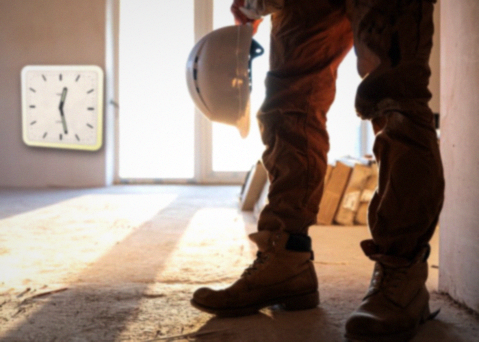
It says 12:28
